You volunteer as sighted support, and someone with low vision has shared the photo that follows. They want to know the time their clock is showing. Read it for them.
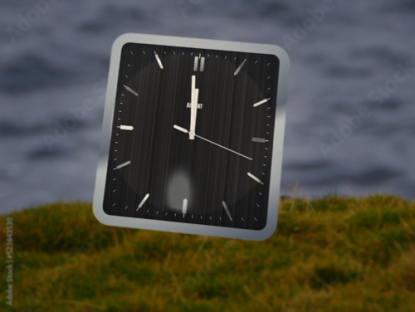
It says 11:59:18
